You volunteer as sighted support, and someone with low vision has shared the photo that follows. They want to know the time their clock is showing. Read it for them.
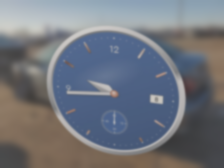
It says 9:44
